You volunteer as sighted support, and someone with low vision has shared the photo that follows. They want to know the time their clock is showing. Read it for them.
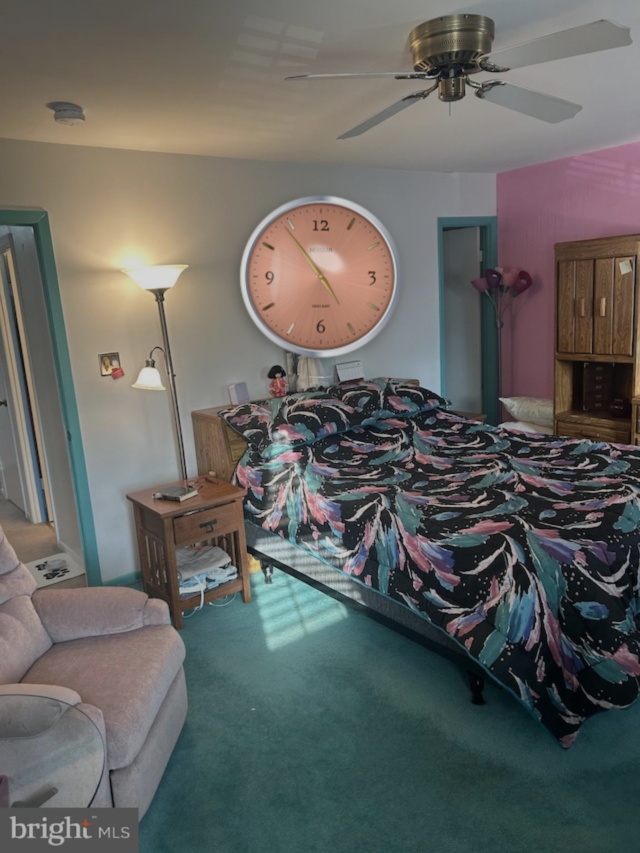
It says 4:54
